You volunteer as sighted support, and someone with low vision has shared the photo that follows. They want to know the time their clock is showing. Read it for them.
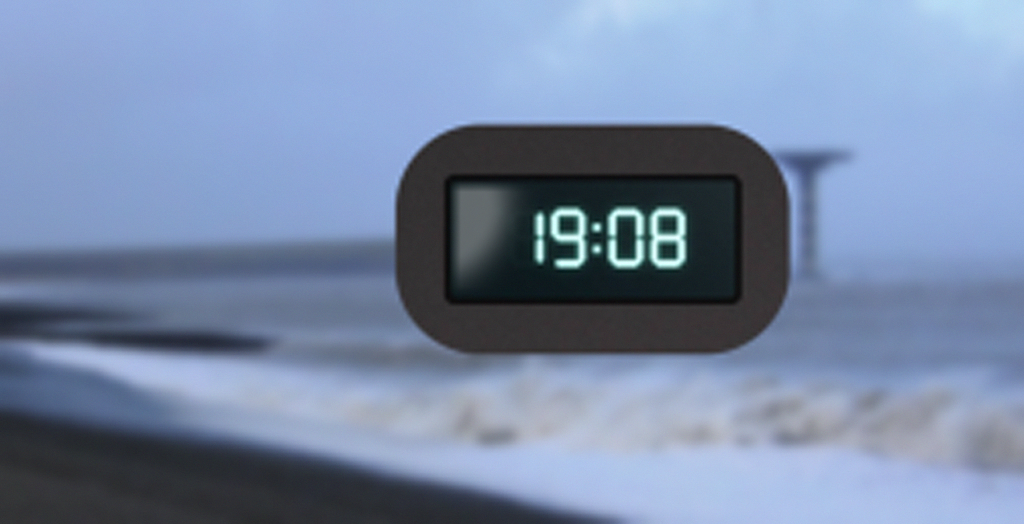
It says 19:08
